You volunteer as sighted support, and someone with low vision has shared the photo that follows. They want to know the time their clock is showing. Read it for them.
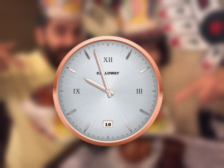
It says 9:57
